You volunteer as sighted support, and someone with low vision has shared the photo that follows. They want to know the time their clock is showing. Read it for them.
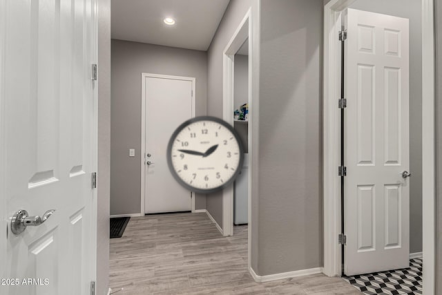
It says 1:47
